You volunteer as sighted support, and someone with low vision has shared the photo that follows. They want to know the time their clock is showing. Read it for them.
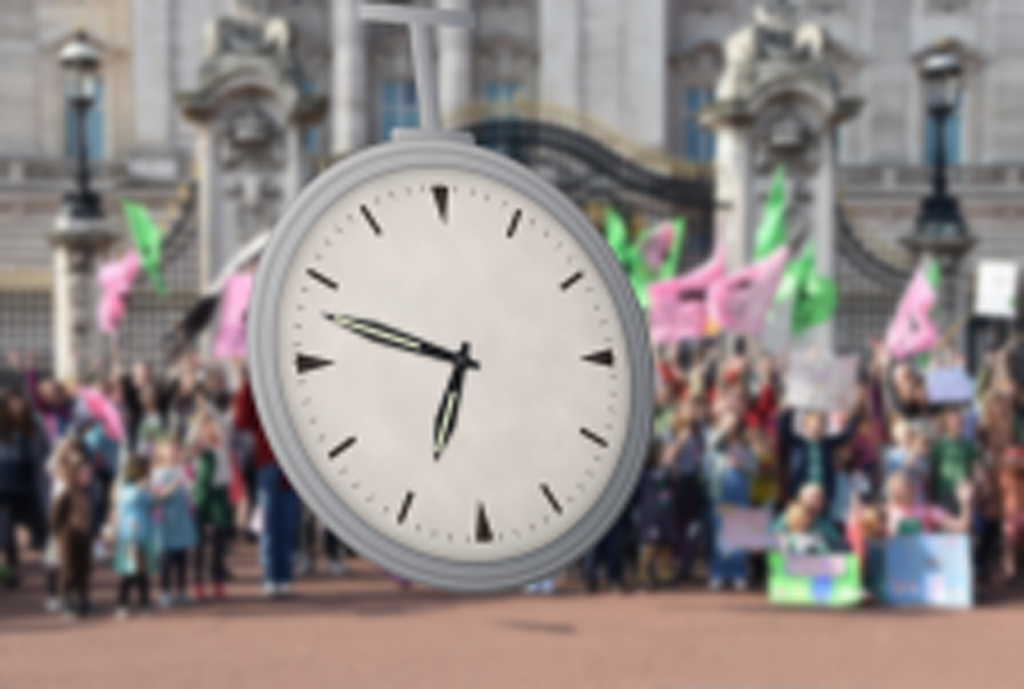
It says 6:48
